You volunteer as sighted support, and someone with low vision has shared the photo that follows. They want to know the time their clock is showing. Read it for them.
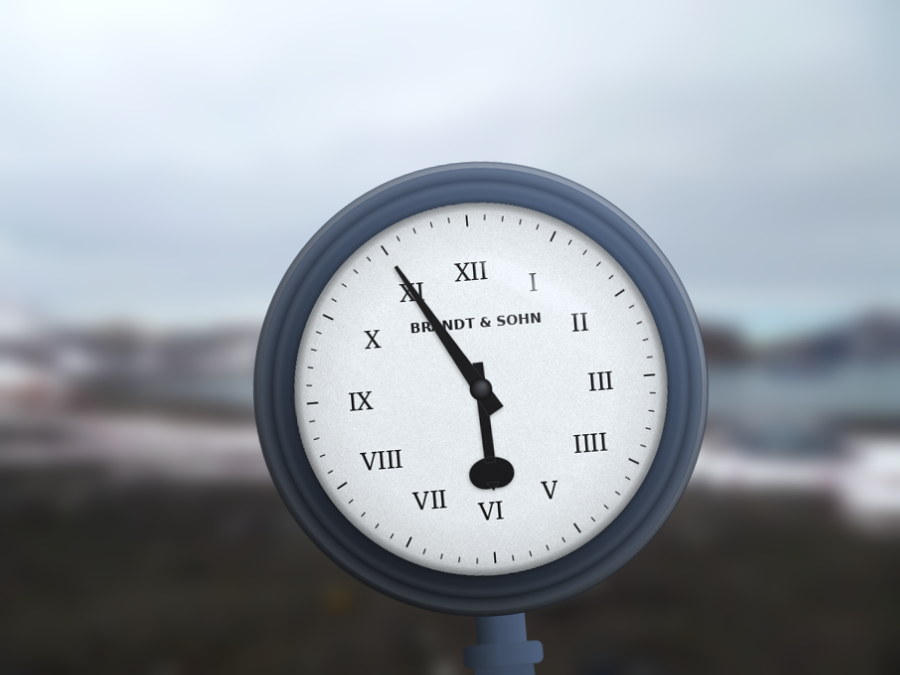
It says 5:55
